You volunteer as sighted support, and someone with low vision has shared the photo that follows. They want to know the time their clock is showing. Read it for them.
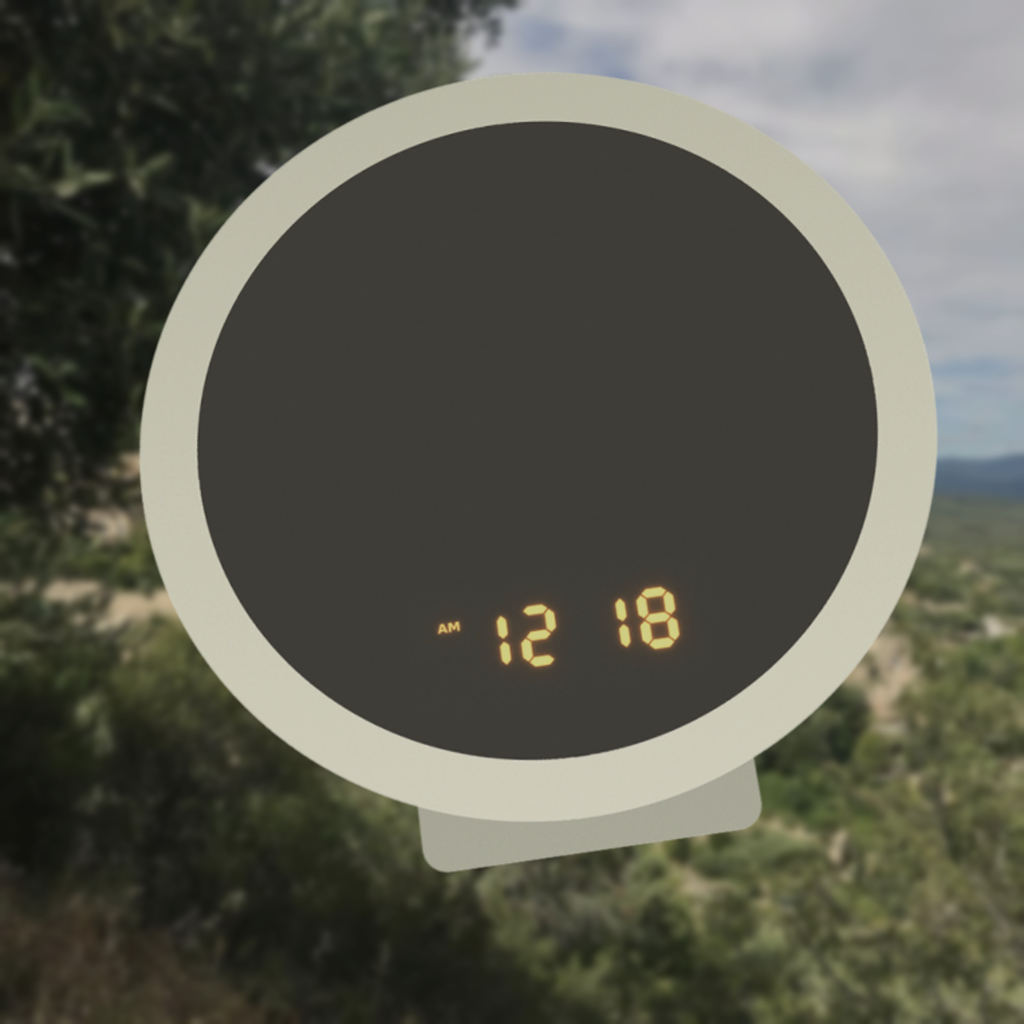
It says 12:18
